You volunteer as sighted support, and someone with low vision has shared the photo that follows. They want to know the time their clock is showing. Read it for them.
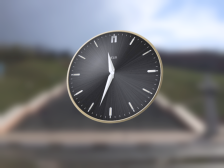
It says 11:33
